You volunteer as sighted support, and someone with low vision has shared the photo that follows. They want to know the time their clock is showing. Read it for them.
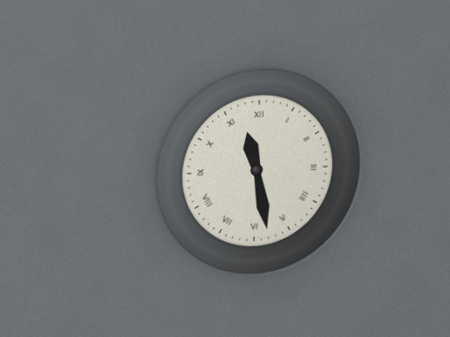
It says 11:28
